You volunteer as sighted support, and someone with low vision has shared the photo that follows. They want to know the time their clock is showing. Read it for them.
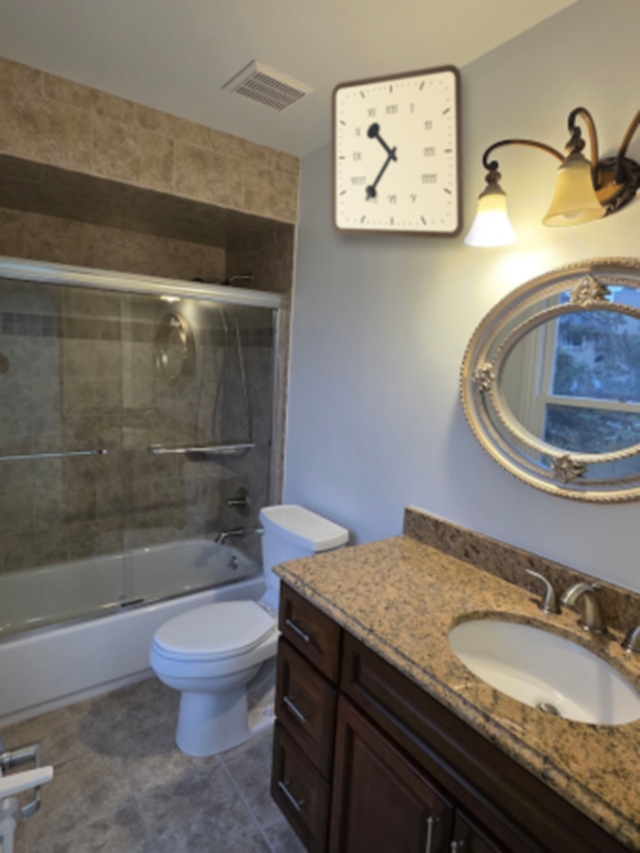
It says 10:36
